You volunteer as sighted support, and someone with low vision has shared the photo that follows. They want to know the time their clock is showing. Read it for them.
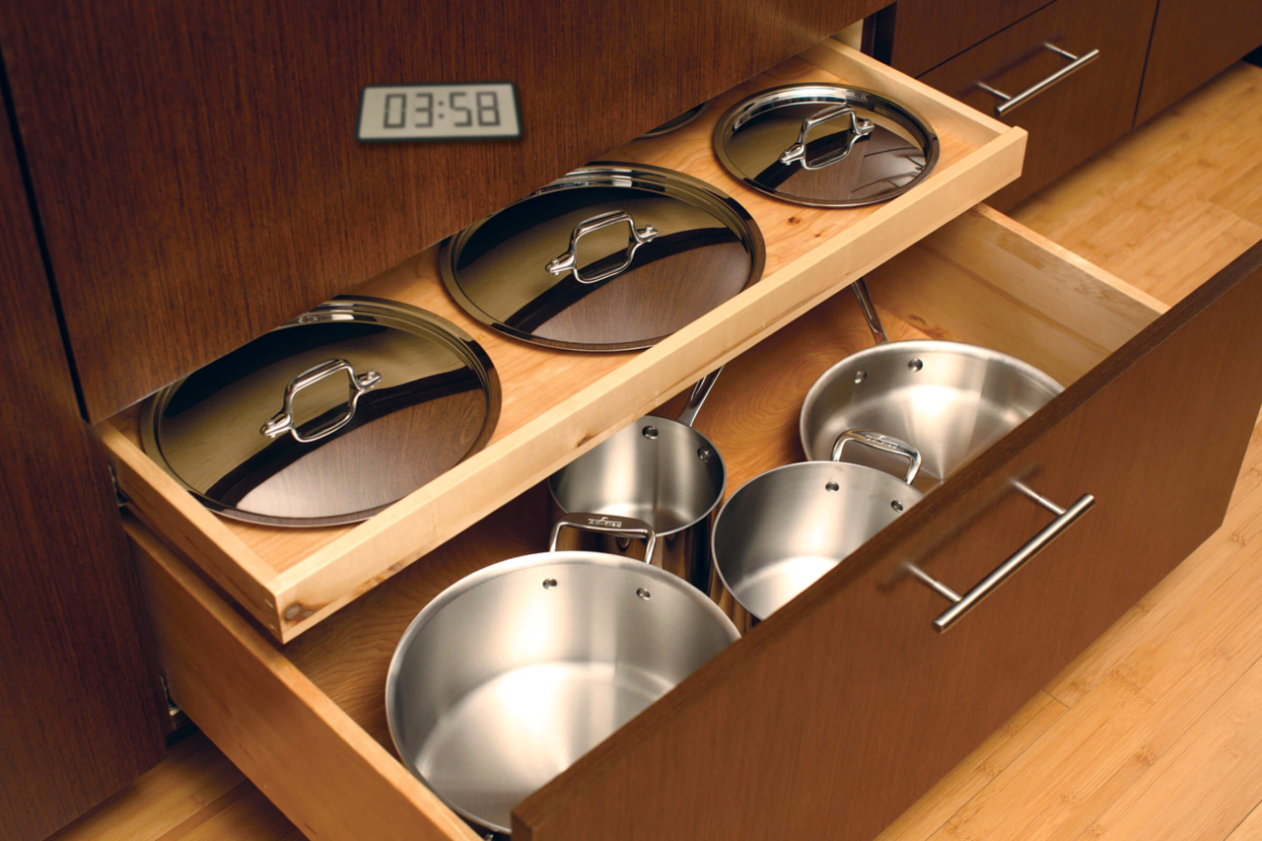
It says 3:58
